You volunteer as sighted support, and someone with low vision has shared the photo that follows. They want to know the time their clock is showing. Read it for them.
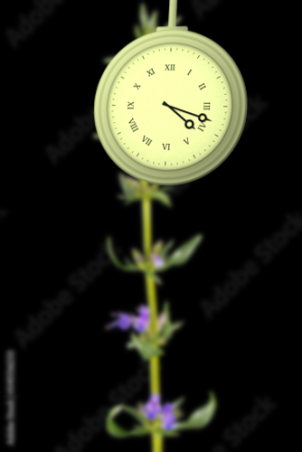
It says 4:18
